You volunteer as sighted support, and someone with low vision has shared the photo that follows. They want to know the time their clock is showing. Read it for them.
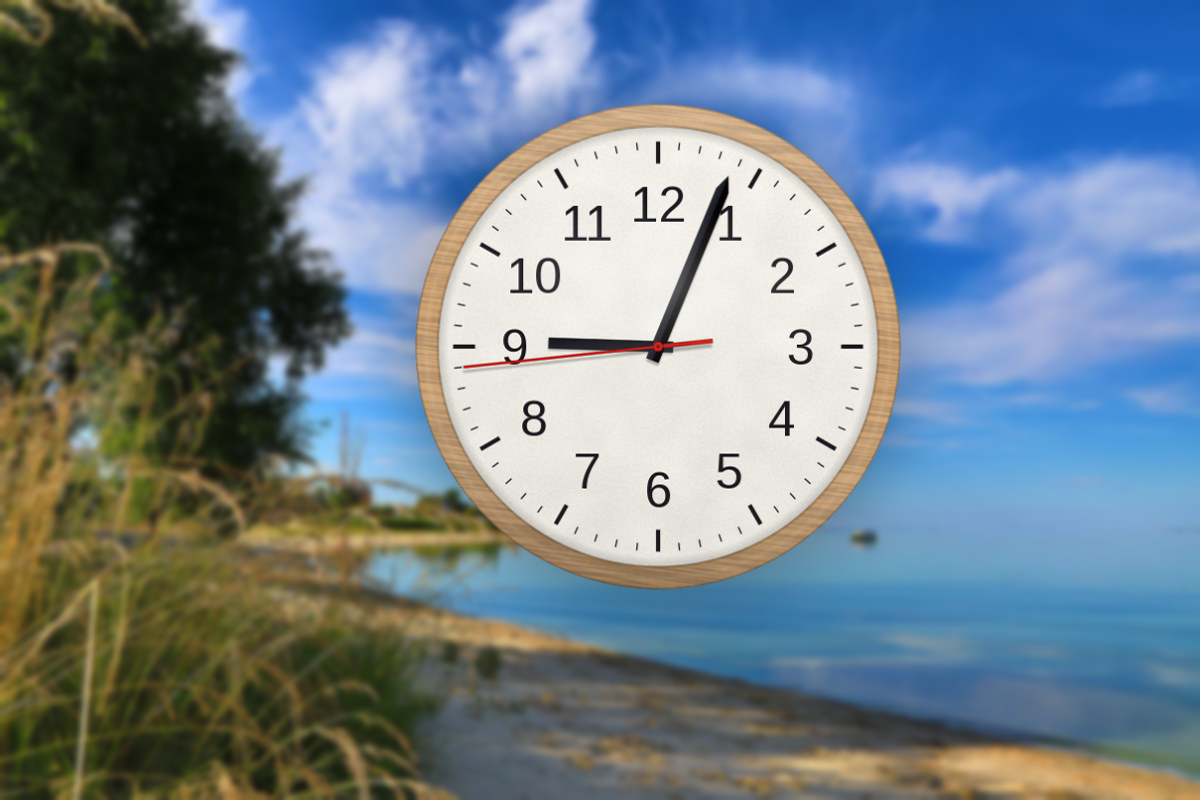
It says 9:03:44
